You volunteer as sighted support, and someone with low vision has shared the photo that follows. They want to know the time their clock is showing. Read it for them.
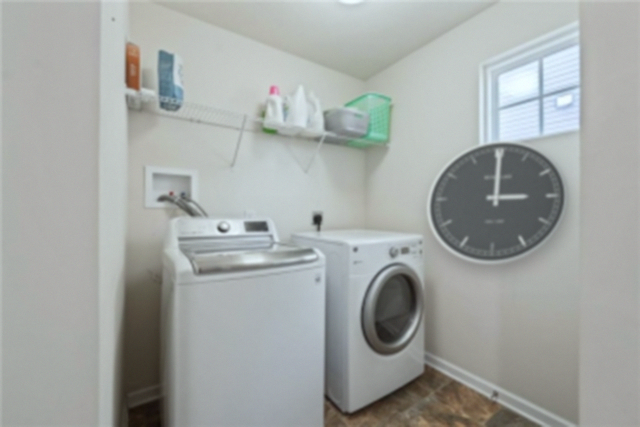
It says 3:00
